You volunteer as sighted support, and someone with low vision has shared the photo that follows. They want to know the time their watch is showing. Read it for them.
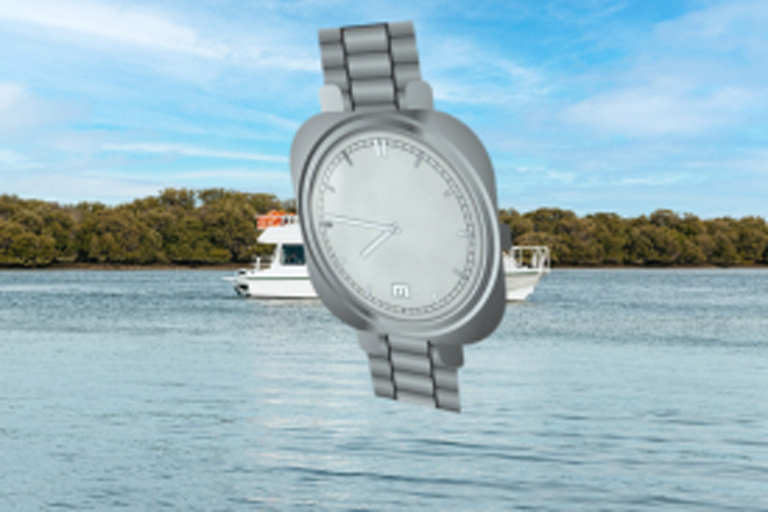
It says 7:46
